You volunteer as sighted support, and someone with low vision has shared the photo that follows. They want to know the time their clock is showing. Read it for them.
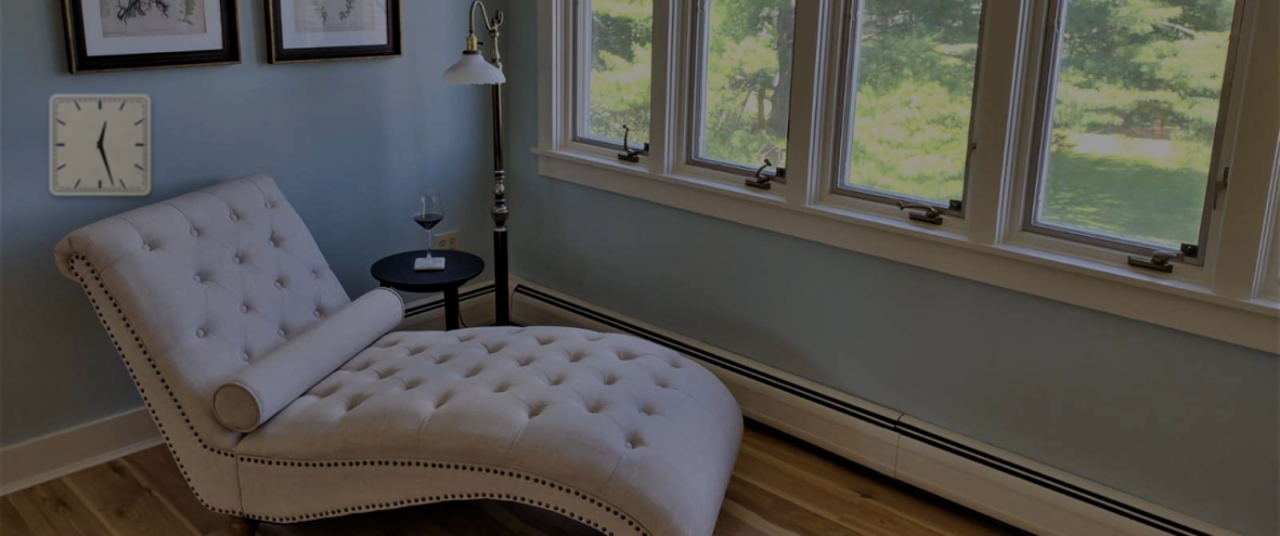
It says 12:27
